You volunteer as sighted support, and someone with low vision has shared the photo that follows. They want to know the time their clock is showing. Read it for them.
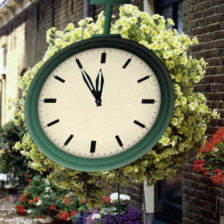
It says 11:55
